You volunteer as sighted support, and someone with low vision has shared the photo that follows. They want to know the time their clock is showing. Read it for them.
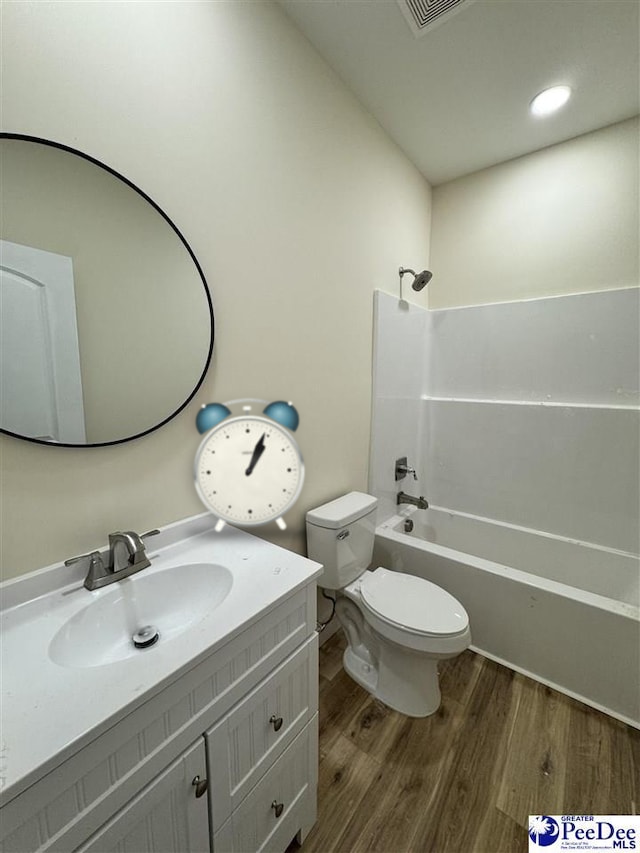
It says 1:04
